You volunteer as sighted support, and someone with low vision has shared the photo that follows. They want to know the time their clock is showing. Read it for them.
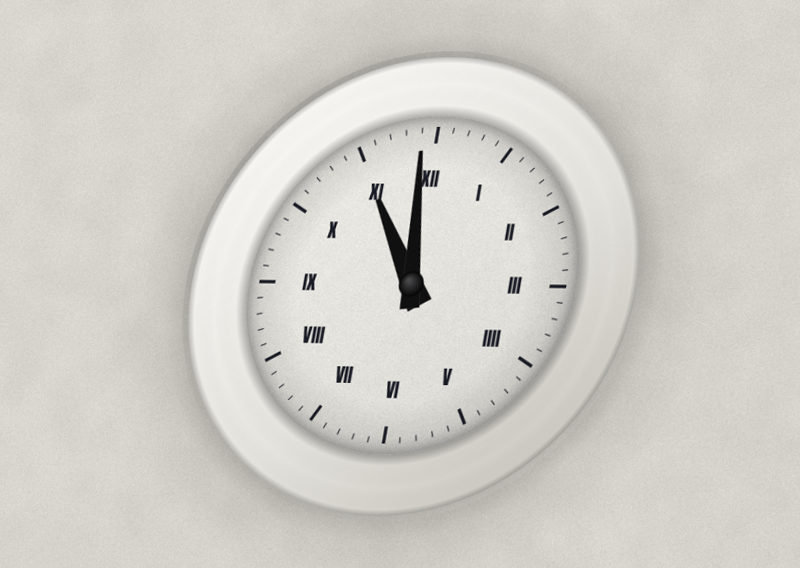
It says 10:59
